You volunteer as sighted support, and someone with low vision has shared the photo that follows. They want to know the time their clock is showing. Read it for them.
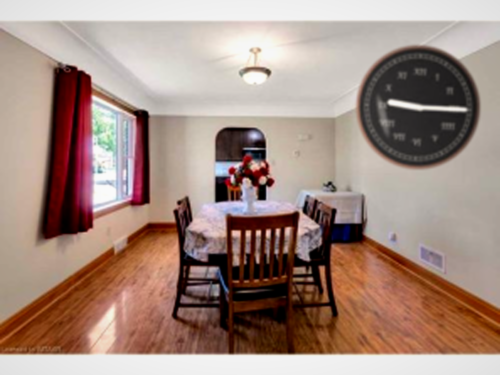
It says 9:15
